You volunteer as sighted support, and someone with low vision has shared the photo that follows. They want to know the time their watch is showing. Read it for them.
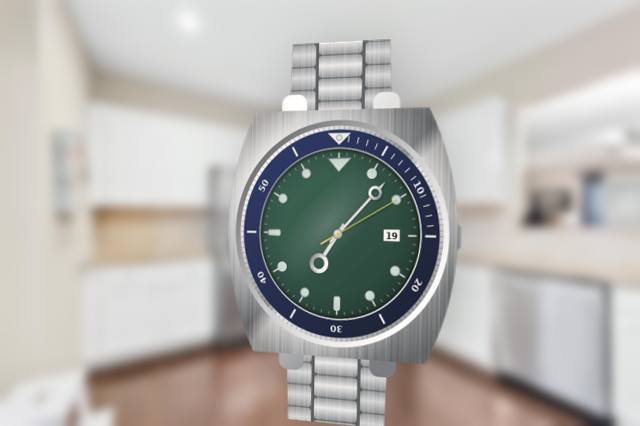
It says 7:07:10
